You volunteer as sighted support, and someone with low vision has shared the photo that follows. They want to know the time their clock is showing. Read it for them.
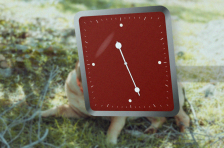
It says 11:27
